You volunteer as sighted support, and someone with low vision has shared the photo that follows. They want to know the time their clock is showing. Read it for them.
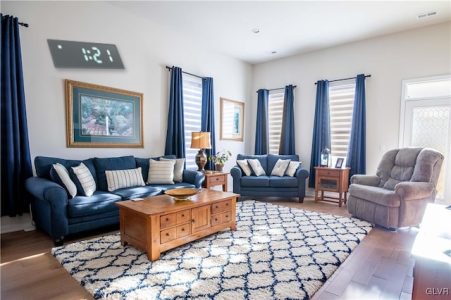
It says 1:21
